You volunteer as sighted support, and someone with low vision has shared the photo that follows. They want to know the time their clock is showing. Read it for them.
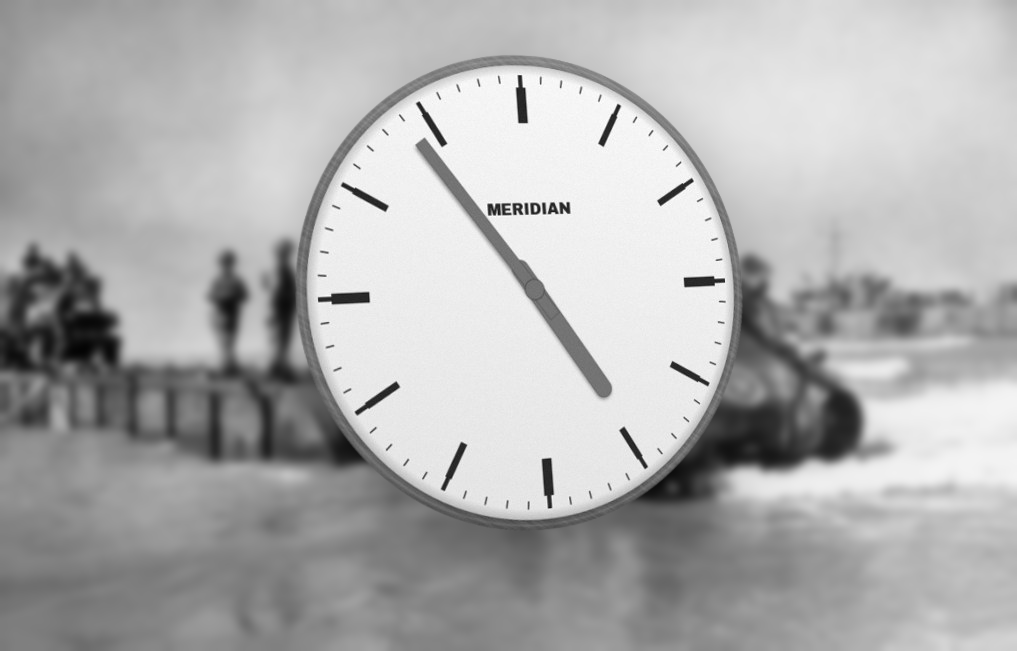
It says 4:54
